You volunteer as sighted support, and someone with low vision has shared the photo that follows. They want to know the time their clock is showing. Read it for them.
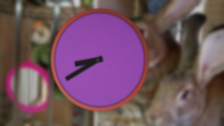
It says 8:40
